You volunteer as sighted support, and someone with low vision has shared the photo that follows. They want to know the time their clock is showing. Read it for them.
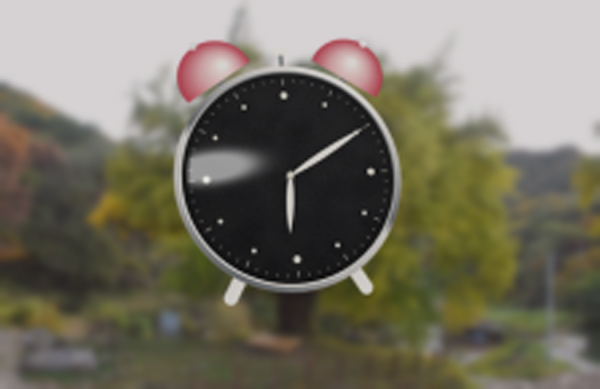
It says 6:10
